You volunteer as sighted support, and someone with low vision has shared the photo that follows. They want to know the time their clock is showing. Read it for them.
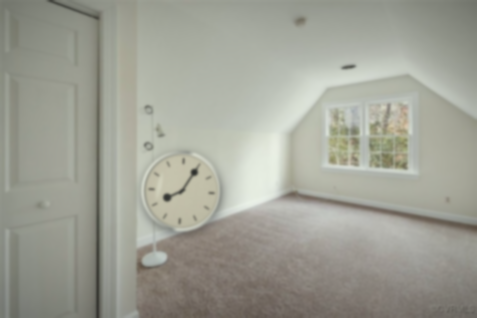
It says 8:05
